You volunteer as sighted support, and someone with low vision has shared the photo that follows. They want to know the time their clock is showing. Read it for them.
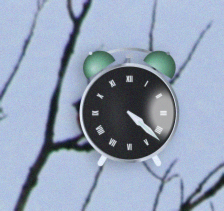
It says 4:22
